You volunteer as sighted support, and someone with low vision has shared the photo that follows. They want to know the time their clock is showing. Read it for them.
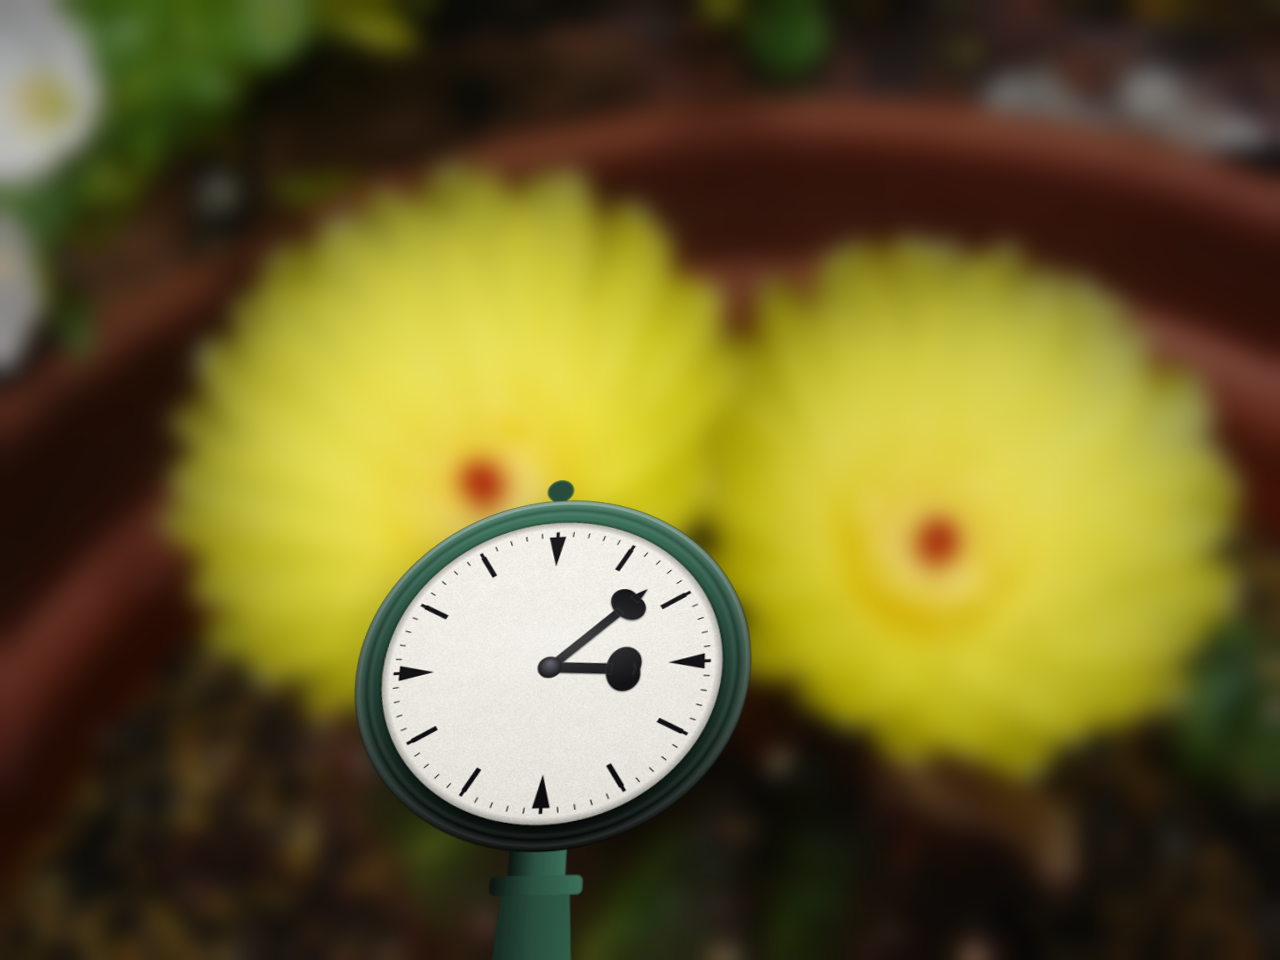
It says 3:08
